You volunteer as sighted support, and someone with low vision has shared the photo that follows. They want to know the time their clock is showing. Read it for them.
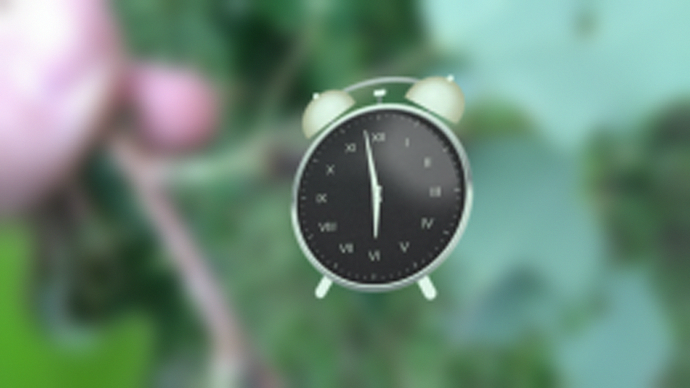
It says 5:58
